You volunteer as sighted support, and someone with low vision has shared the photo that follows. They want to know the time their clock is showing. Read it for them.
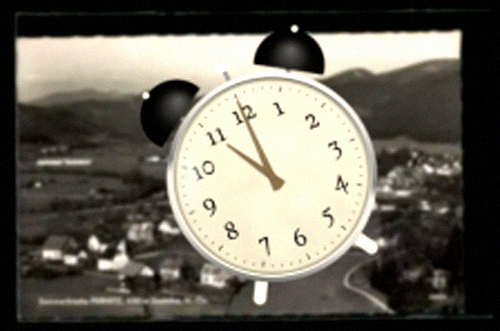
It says 11:00
